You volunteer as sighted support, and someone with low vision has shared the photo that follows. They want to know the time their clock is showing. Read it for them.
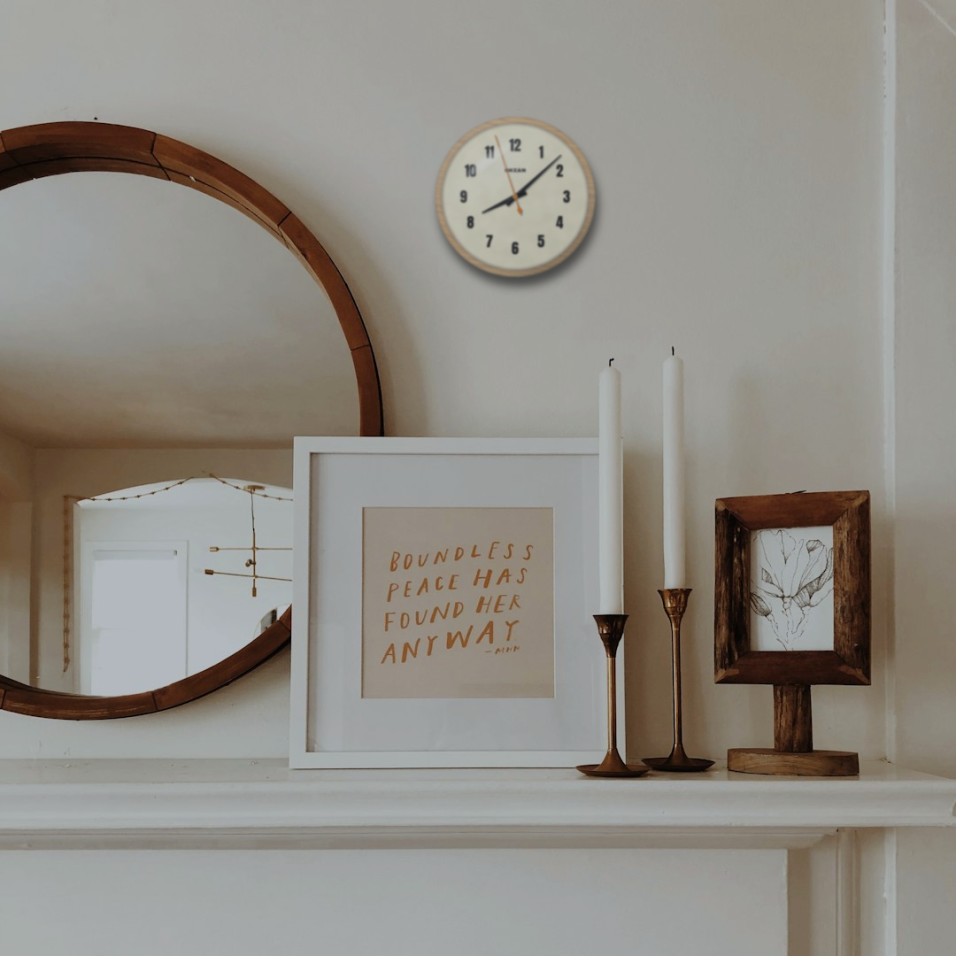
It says 8:07:57
